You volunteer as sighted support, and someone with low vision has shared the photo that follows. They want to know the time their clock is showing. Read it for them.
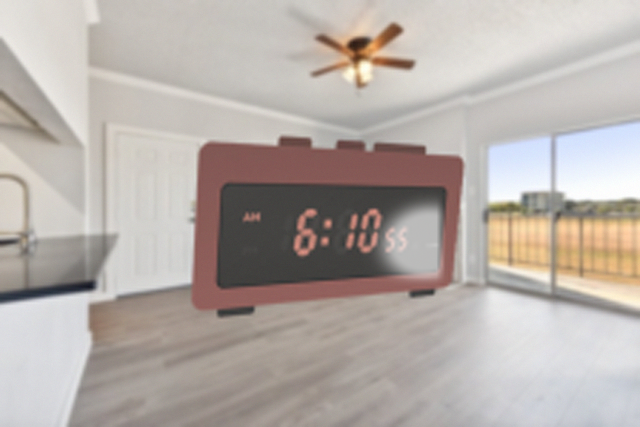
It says 6:10:55
